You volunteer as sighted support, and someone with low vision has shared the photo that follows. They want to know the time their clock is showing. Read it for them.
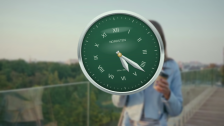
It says 5:22
